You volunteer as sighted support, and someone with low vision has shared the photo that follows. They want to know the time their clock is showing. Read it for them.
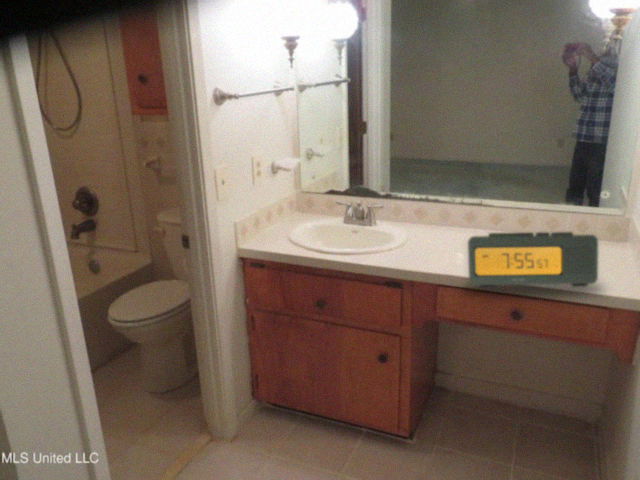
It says 7:55
